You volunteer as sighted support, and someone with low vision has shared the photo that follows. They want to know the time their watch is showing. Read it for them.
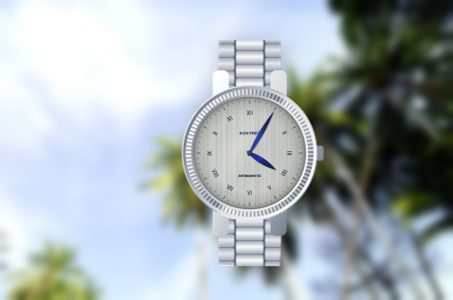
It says 4:05
